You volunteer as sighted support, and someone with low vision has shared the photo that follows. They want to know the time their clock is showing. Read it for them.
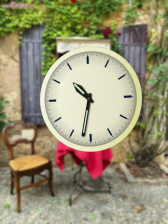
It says 10:32
